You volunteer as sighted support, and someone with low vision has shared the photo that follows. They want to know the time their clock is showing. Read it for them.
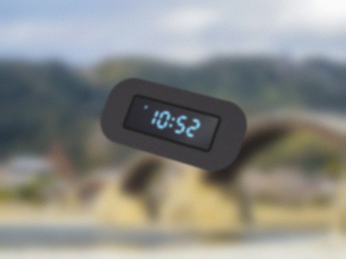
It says 10:52
